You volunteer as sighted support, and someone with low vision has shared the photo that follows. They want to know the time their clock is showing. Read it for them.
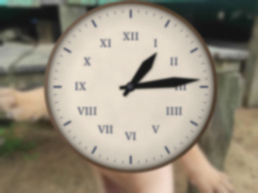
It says 1:14
